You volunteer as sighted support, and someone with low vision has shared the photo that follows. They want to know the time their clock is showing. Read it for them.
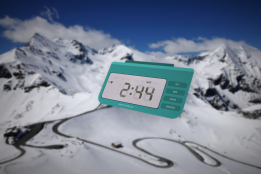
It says 2:44
